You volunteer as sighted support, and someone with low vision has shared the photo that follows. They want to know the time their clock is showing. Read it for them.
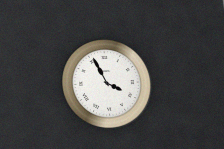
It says 3:56
